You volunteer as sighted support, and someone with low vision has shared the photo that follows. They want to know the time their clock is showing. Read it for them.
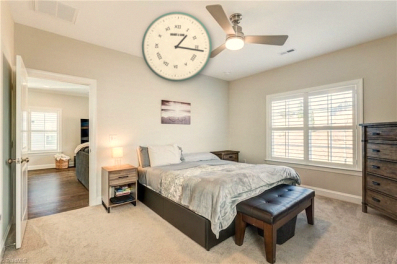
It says 1:16
